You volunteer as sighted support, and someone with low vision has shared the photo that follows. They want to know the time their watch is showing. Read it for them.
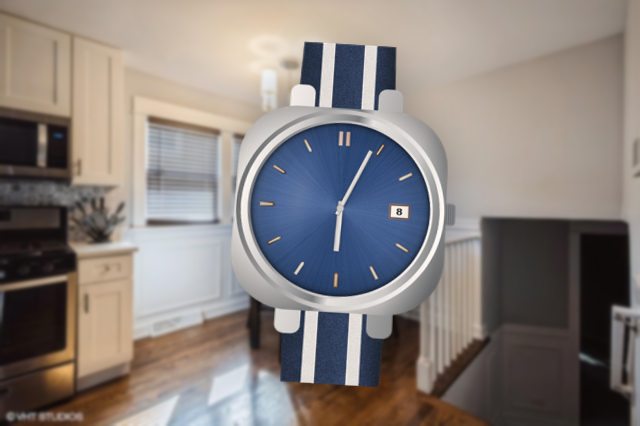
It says 6:04
